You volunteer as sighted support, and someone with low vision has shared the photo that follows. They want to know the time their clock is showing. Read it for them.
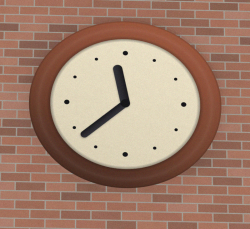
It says 11:38
